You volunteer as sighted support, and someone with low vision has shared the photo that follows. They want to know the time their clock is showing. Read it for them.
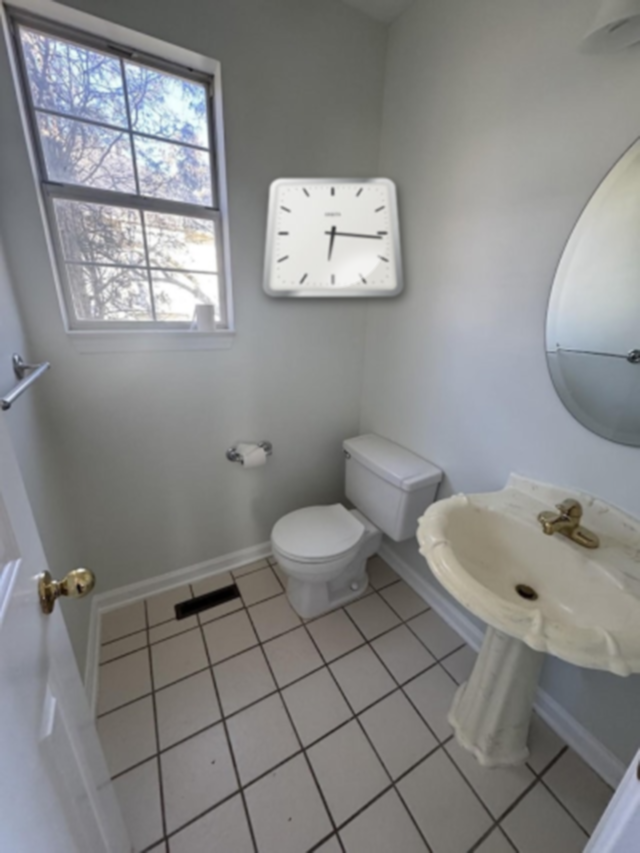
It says 6:16
